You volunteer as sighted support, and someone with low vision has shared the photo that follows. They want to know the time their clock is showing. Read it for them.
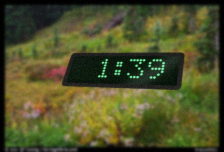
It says 1:39
